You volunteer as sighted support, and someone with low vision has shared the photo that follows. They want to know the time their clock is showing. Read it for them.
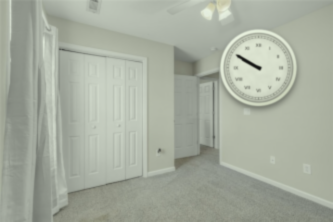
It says 9:50
